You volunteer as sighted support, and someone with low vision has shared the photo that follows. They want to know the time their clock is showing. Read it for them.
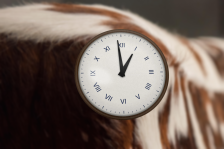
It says 12:59
